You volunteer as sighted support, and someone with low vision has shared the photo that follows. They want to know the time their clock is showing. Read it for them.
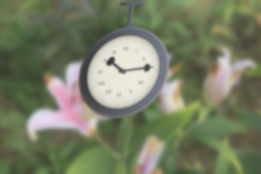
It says 10:14
